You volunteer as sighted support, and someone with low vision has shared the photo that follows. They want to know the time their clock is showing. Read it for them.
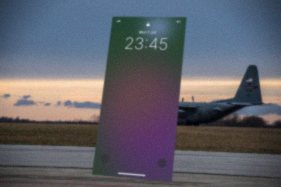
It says 23:45
